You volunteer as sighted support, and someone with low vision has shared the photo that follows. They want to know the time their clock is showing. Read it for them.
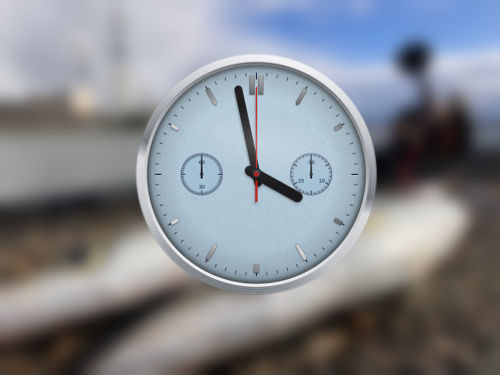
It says 3:58
